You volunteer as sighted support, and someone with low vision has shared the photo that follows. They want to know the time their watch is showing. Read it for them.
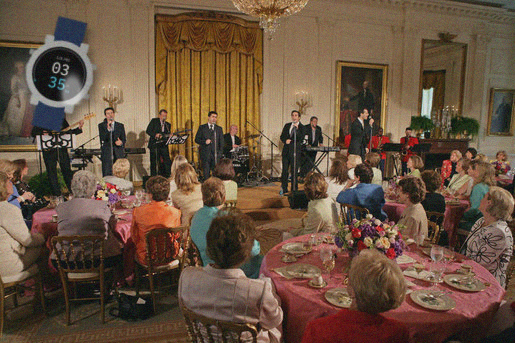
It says 3:35
